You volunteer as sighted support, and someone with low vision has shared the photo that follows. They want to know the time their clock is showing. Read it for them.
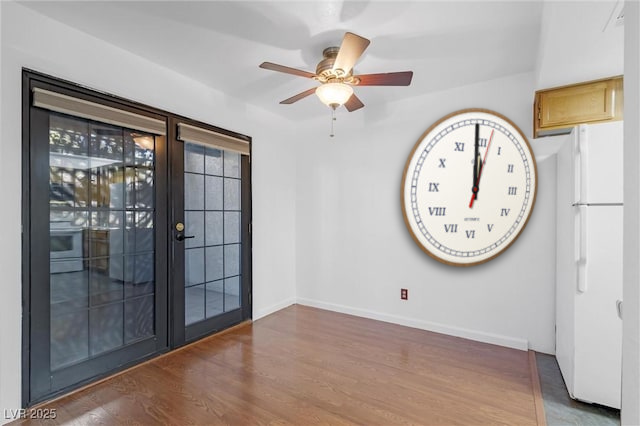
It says 11:59:02
